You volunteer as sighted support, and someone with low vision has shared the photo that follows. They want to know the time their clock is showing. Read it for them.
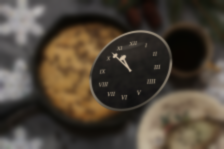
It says 10:52
